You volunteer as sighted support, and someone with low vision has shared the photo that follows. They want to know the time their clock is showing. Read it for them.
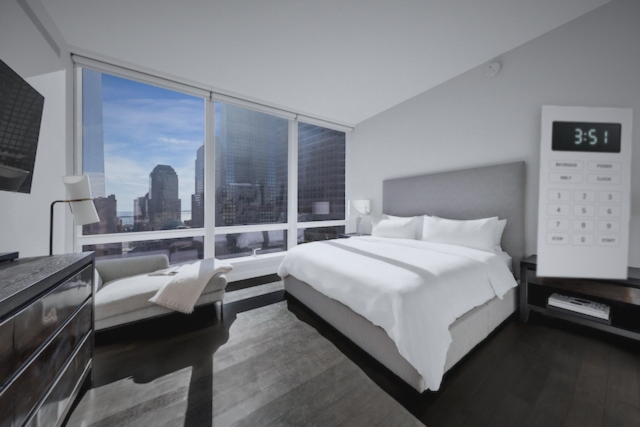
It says 3:51
